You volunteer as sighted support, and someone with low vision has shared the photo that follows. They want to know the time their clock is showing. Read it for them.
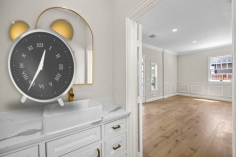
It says 12:35
